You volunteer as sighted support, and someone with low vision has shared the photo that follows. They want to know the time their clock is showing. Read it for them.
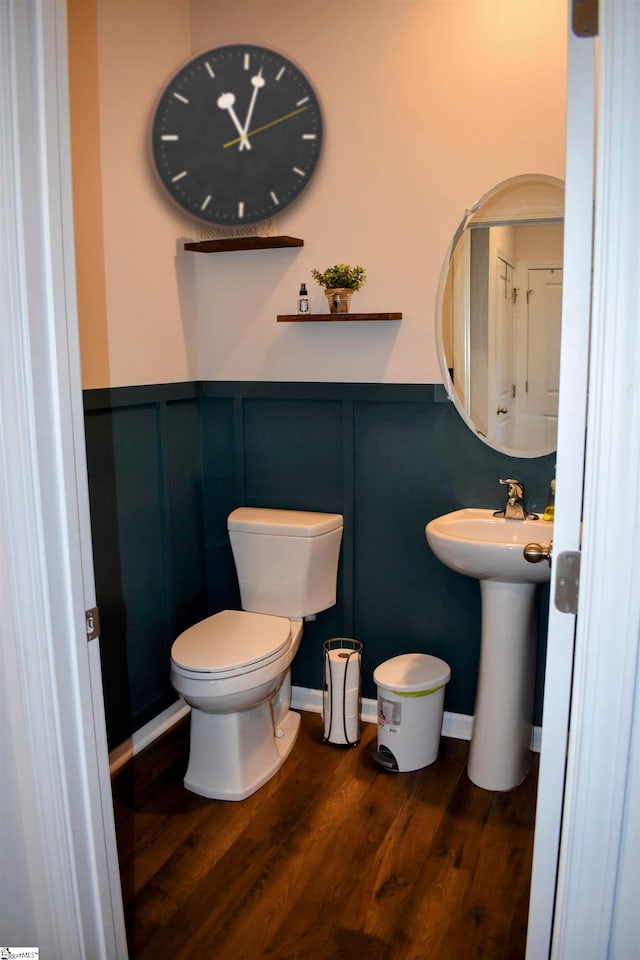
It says 11:02:11
